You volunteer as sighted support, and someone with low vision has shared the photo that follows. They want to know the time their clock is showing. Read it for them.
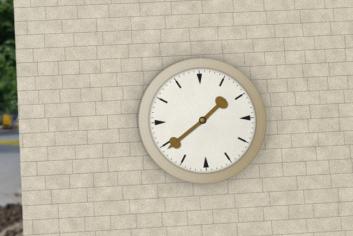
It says 1:39
